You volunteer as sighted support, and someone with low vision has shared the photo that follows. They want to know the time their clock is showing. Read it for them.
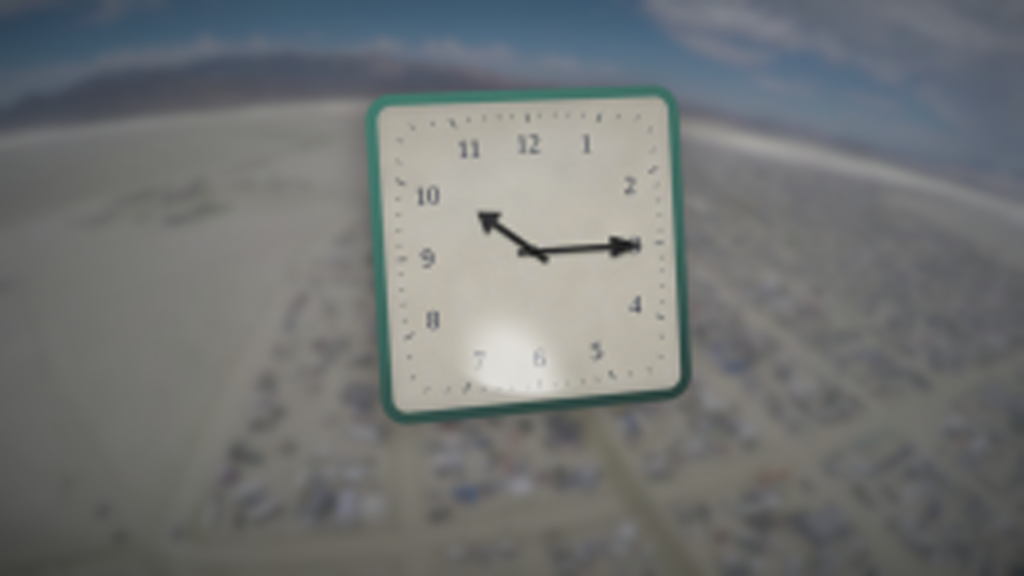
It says 10:15
